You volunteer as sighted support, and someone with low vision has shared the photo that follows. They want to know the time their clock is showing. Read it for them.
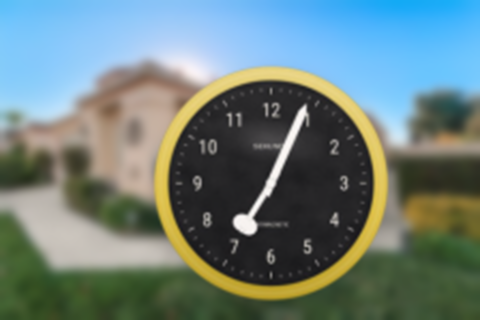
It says 7:04
